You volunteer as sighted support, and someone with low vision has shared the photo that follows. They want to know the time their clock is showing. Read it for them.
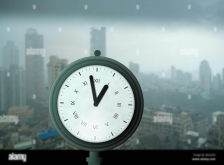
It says 12:58
